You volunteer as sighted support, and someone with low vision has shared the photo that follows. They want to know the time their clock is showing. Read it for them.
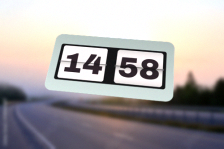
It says 14:58
